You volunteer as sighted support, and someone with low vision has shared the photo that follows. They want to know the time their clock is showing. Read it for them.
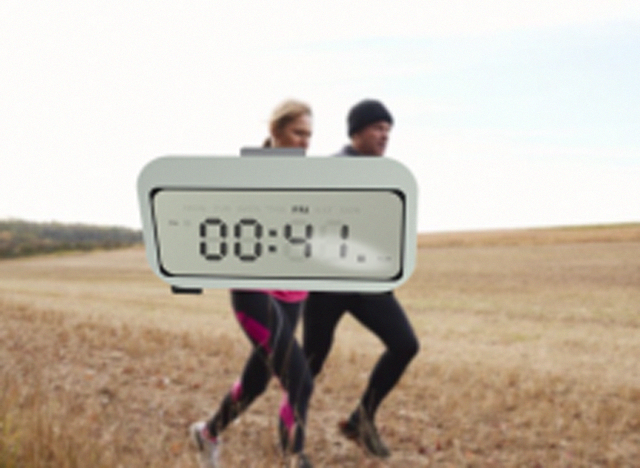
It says 0:41
